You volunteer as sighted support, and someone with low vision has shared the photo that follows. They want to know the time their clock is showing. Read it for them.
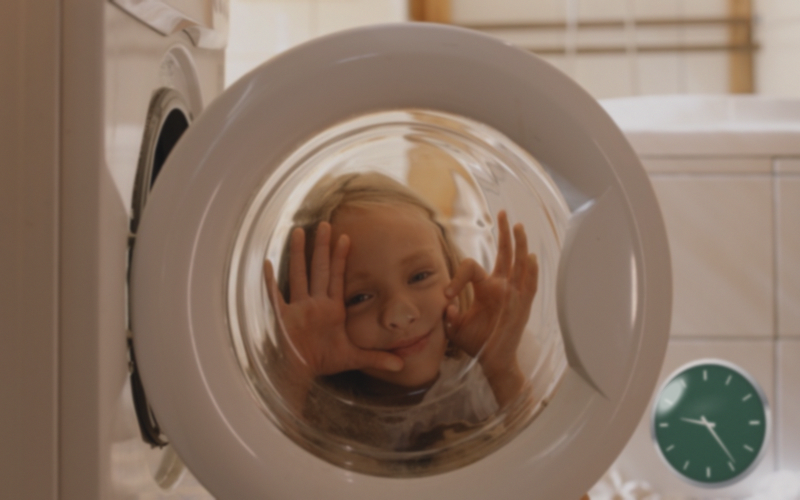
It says 9:24
